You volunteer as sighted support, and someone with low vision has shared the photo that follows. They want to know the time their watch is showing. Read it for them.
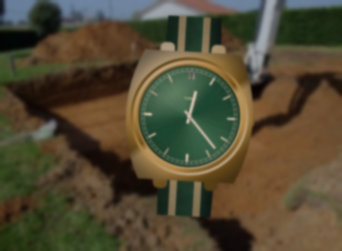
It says 12:23
